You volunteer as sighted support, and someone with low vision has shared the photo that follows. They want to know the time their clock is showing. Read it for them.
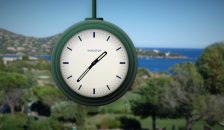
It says 1:37
